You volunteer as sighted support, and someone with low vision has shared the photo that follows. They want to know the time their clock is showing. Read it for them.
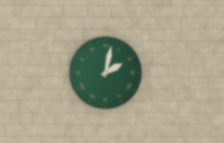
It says 2:02
